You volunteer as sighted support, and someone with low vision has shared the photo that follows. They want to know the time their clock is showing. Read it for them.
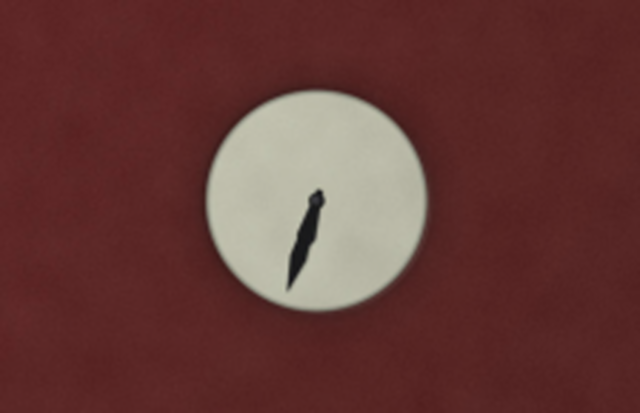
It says 6:33
